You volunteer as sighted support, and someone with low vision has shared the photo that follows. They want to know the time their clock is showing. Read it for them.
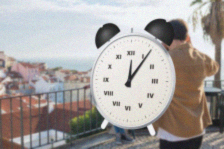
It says 12:06
